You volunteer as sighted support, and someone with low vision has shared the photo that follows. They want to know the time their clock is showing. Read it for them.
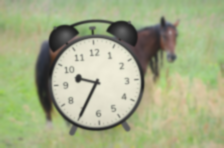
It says 9:35
